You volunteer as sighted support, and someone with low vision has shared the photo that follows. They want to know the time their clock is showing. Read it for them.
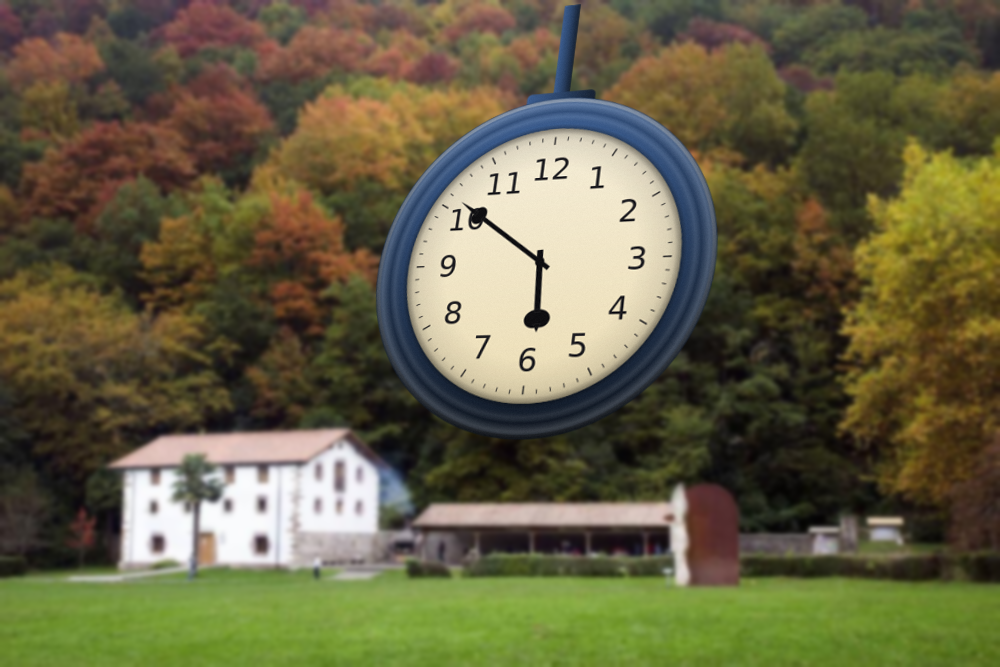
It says 5:51
